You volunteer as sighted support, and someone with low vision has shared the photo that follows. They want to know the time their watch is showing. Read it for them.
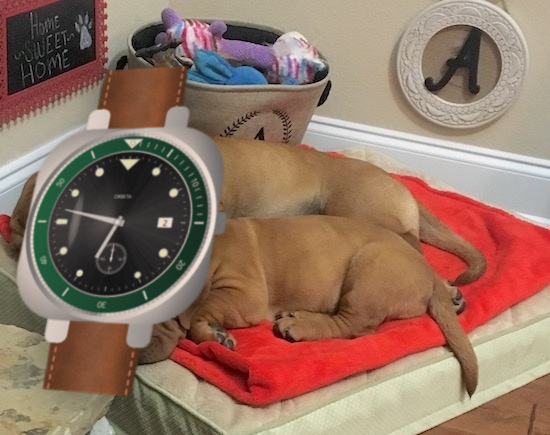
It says 6:47
